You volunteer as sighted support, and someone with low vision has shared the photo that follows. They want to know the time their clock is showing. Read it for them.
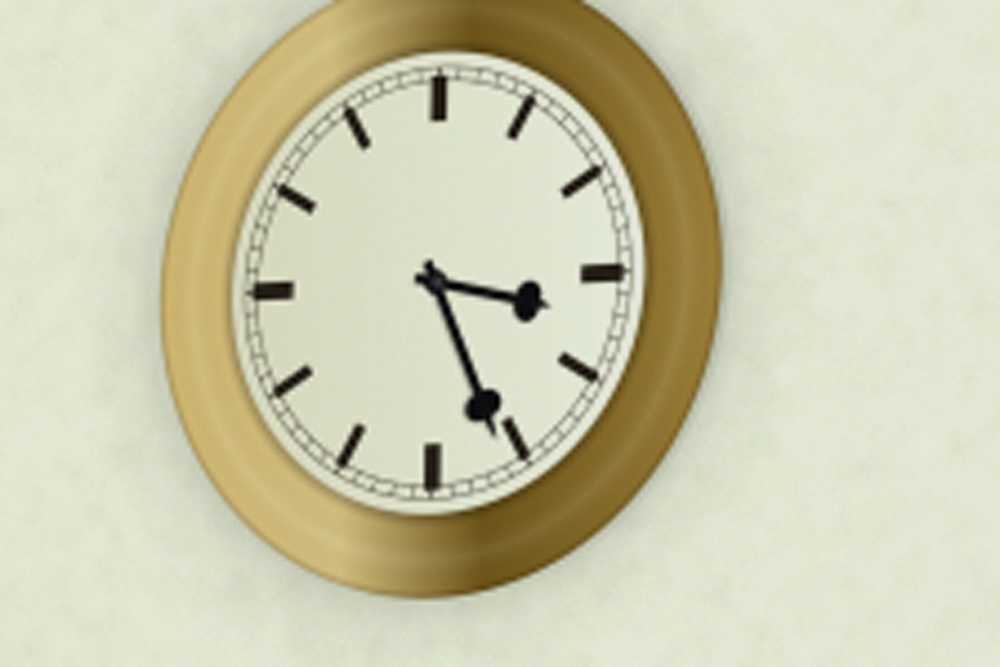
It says 3:26
